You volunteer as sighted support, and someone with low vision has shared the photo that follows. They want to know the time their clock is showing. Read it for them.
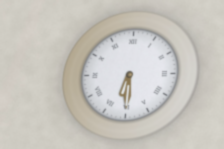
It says 6:30
